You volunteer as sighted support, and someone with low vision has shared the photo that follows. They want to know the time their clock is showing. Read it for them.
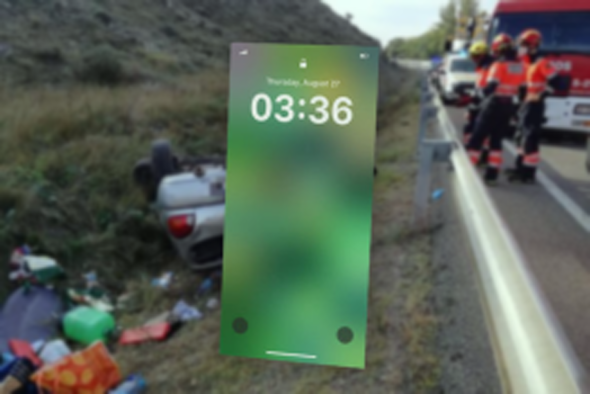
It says 3:36
